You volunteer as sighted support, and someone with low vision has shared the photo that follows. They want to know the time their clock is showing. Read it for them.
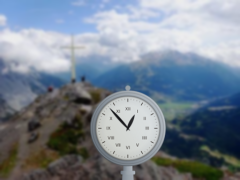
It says 12:53
